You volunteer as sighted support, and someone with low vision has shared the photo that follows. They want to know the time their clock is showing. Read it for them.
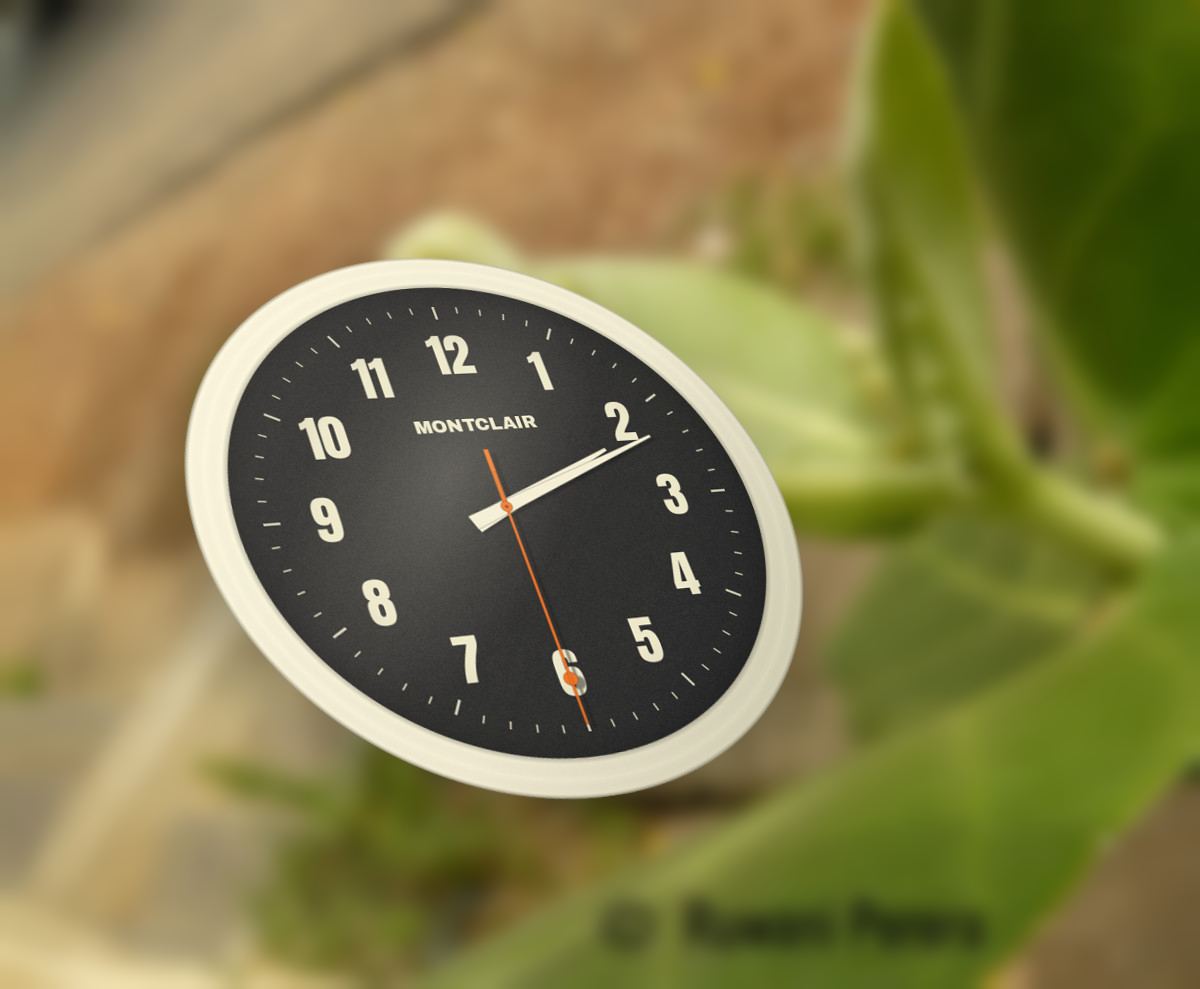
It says 2:11:30
